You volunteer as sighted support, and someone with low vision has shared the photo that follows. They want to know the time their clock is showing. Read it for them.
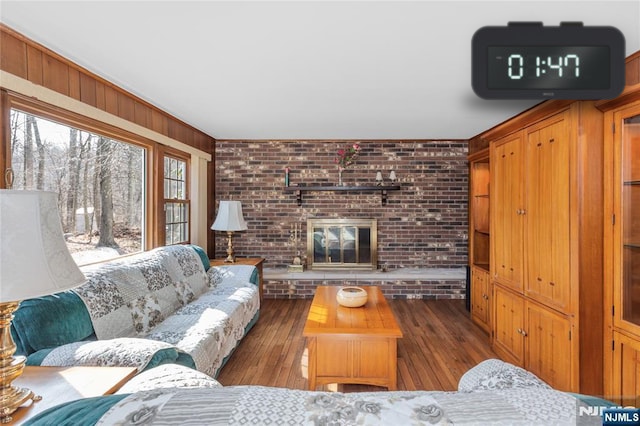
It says 1:47
